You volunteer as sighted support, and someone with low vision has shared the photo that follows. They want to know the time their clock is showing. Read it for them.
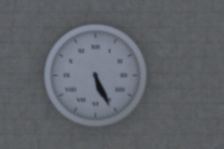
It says 5:26
